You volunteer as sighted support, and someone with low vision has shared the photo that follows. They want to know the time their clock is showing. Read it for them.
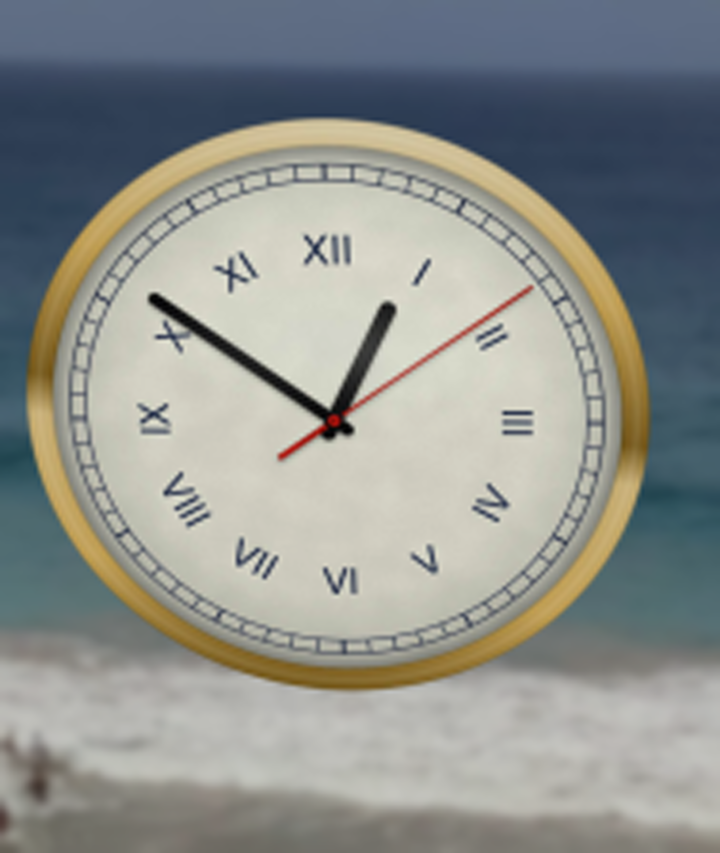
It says 12:51:09
